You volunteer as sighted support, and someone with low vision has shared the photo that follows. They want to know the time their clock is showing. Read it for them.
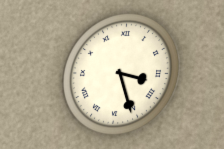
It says 3:26
